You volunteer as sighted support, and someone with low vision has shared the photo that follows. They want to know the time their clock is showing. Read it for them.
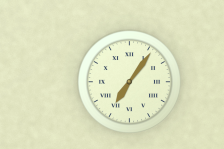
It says 7:06
